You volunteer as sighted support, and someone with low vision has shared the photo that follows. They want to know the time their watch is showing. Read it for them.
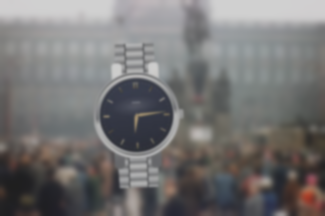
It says 6:14
